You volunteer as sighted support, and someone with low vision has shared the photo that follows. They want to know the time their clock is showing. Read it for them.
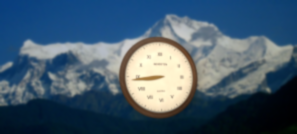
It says 8:44
